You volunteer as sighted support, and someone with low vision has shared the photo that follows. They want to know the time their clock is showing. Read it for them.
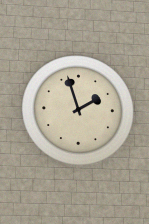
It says 1:57
